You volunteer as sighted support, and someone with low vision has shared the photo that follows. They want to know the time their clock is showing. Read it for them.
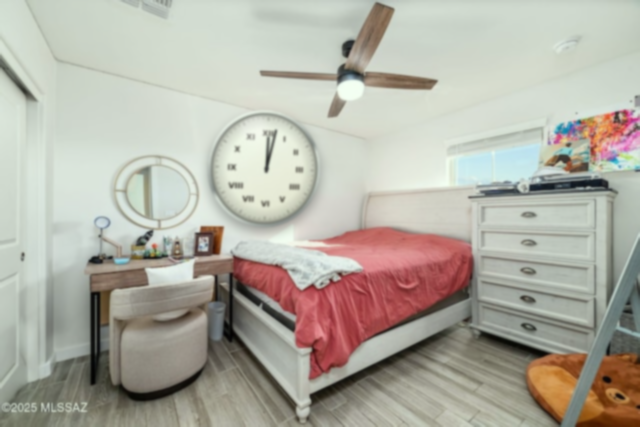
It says 12:02
